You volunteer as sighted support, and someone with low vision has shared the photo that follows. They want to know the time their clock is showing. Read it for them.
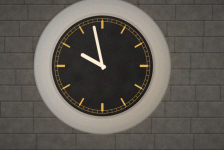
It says 9:58
